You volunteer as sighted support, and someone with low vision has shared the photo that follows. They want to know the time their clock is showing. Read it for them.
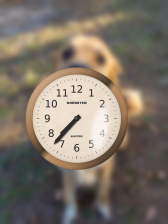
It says 7:37
